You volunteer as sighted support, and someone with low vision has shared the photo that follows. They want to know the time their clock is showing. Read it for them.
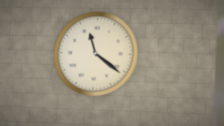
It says 11:21
